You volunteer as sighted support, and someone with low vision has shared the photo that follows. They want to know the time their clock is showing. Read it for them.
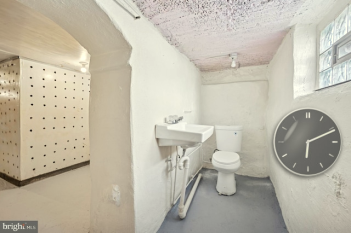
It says 6:11
